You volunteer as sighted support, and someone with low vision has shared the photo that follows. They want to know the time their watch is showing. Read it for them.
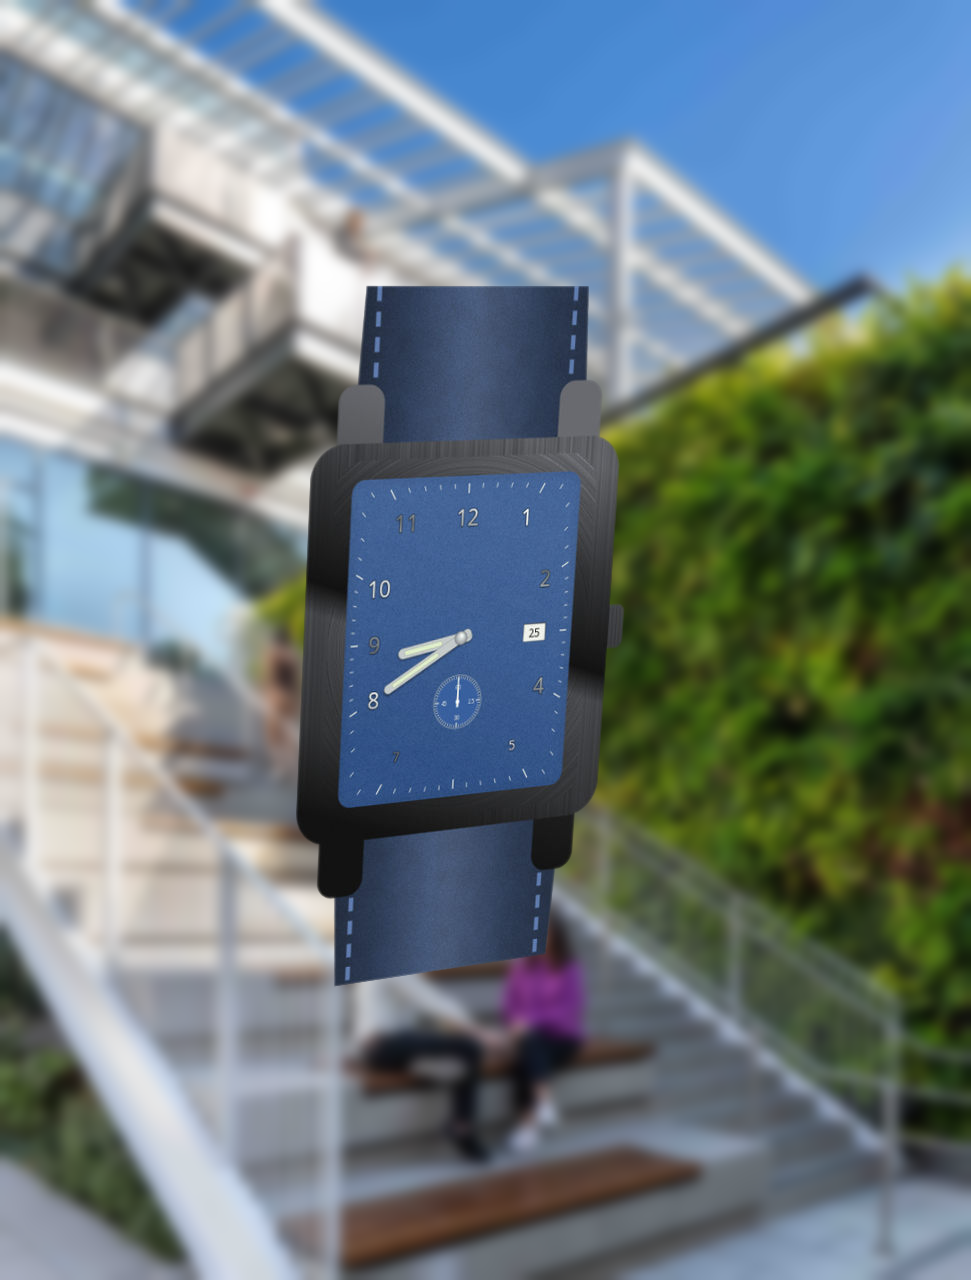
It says 8:40
